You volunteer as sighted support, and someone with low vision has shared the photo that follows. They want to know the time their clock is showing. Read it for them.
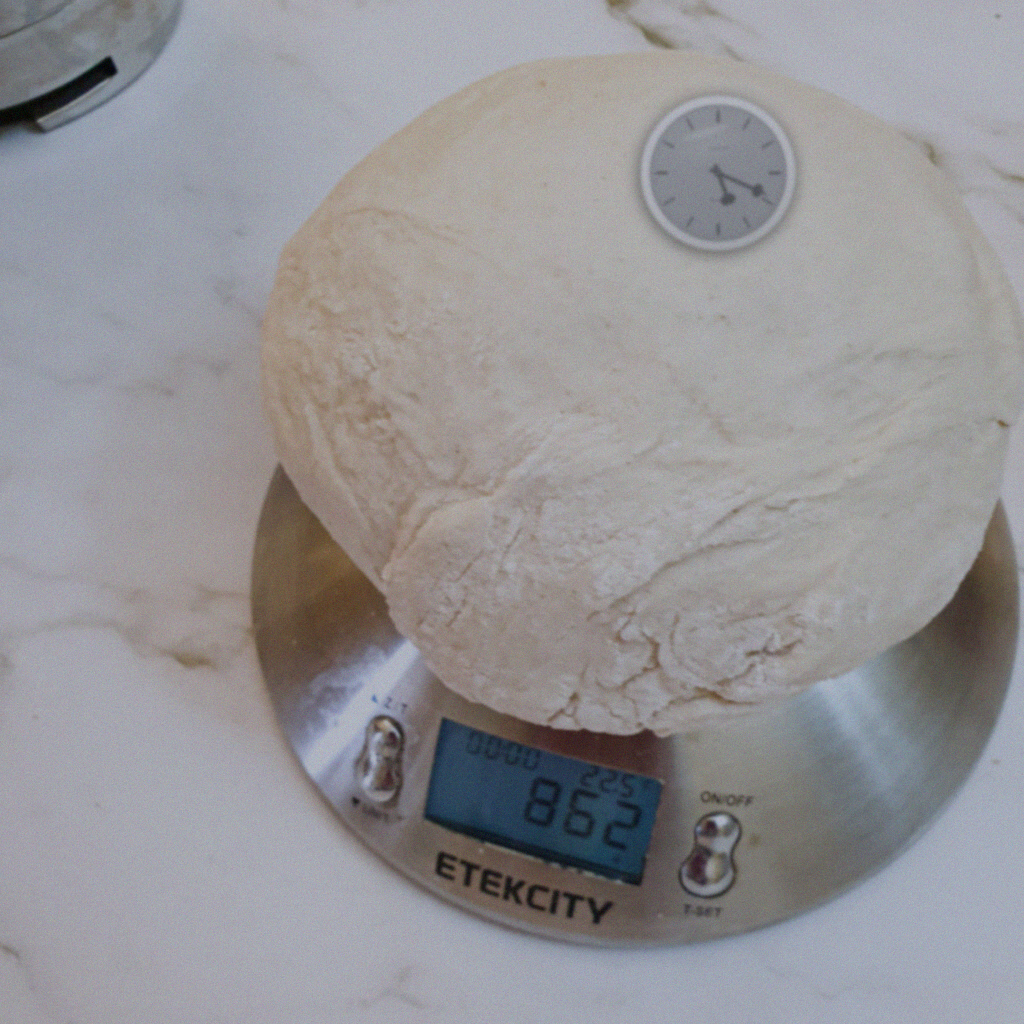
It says 5:19
